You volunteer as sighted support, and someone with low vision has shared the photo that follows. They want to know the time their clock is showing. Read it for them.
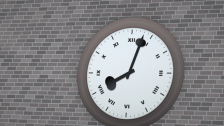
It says 8:03
